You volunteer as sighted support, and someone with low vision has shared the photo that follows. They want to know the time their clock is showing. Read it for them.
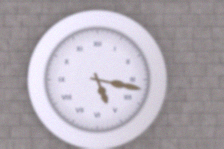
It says 5:17
